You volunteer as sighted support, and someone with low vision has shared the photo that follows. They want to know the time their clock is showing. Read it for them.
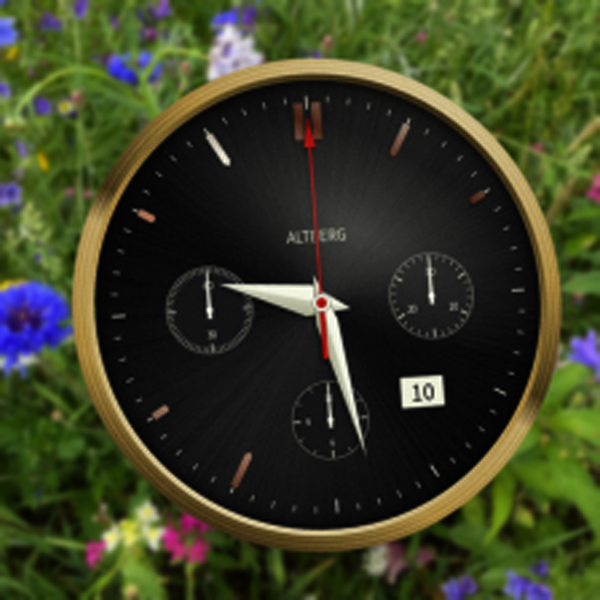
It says 9:28
